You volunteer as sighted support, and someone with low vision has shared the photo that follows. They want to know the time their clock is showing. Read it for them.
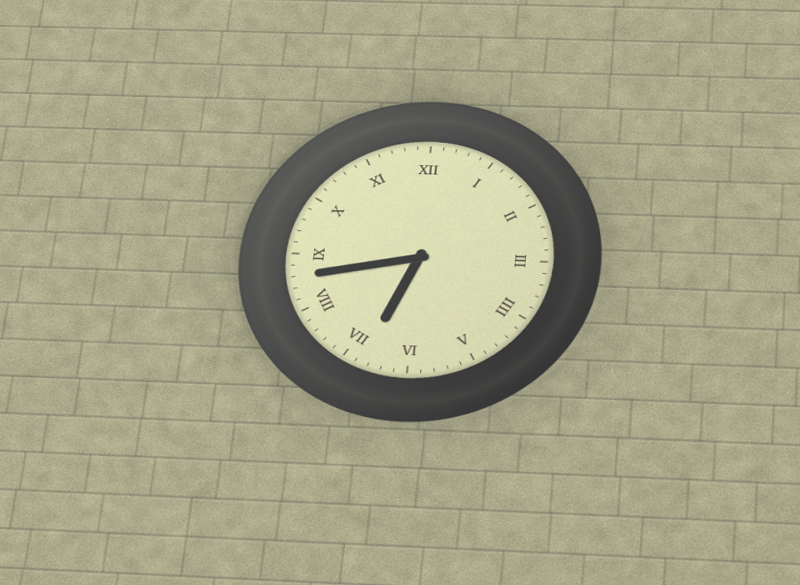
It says 6:43
